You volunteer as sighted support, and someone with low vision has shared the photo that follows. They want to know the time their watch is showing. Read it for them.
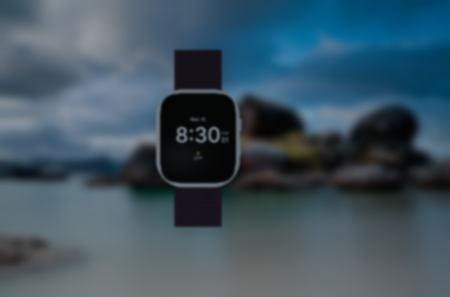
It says 8:30
